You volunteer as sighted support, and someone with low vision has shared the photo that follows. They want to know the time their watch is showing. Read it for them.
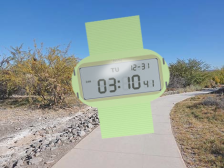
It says 3:10:41
